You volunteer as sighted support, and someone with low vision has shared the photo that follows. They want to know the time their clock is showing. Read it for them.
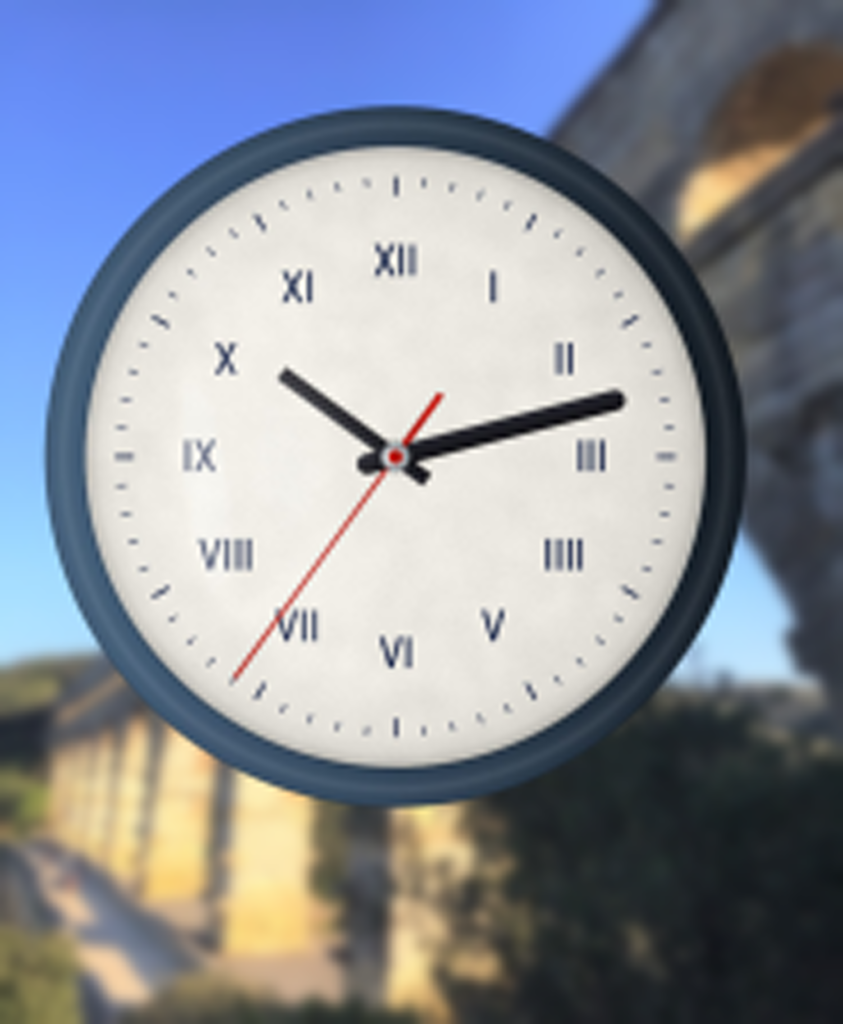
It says 10:12:36
